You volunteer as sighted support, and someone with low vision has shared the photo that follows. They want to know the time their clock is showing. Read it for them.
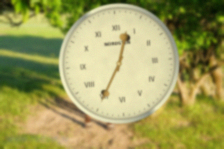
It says 12:35
